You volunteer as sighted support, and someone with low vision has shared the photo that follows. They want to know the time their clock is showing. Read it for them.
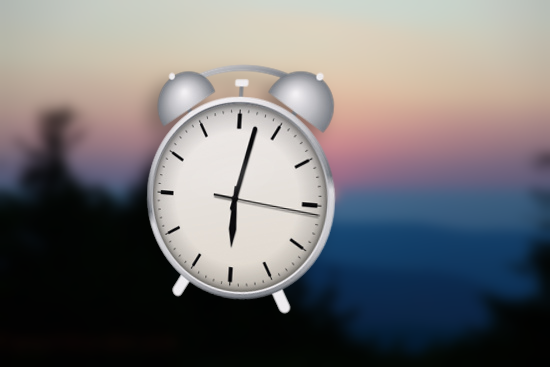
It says 6:02:16
